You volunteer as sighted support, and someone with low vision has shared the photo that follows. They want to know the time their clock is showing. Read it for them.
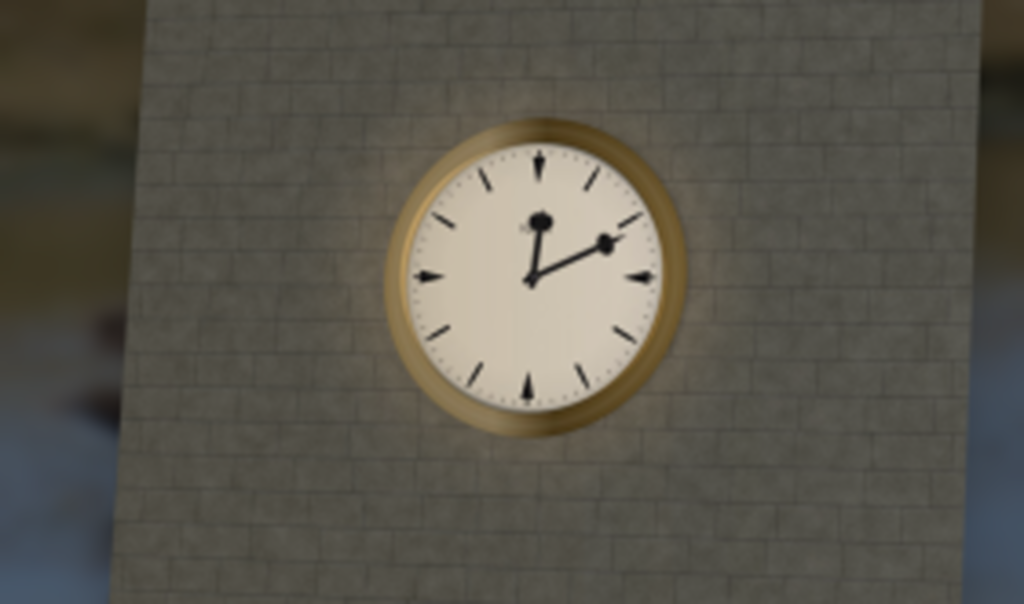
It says 12:11
